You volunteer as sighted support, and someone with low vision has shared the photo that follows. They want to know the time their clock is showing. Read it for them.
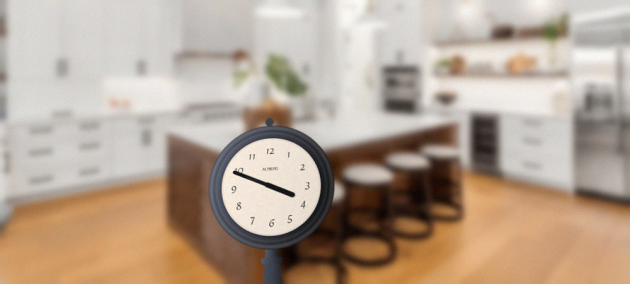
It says 3:49
